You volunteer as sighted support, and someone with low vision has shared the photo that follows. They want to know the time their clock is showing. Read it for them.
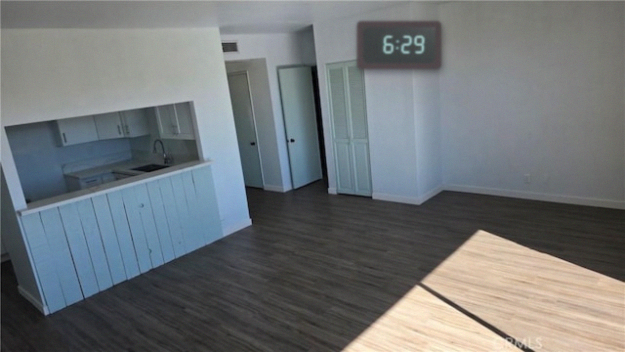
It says 6:29
